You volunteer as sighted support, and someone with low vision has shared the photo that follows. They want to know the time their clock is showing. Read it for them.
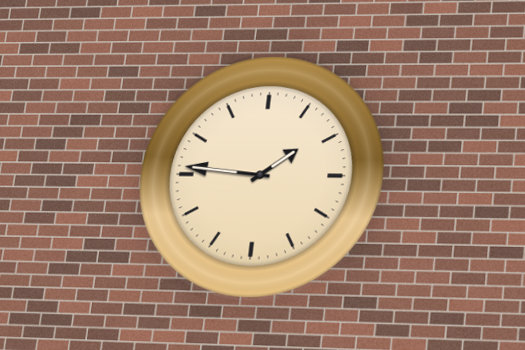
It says 1:46
